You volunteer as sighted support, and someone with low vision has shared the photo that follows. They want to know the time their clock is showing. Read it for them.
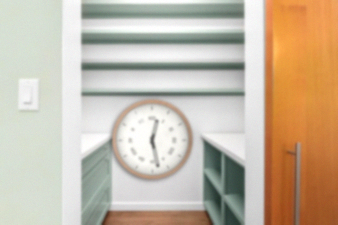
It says 12:28
